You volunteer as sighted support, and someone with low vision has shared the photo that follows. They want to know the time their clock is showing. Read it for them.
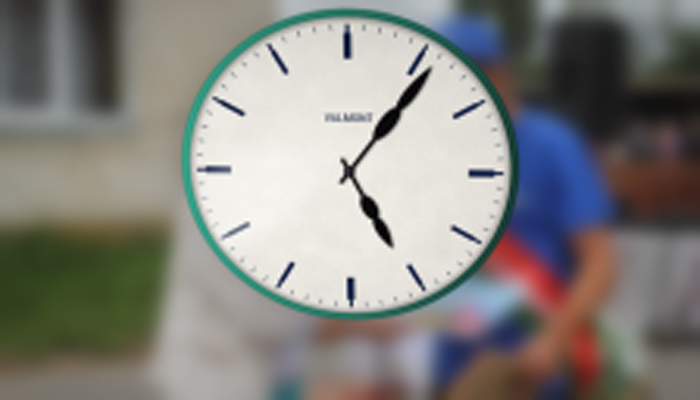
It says 5:06
